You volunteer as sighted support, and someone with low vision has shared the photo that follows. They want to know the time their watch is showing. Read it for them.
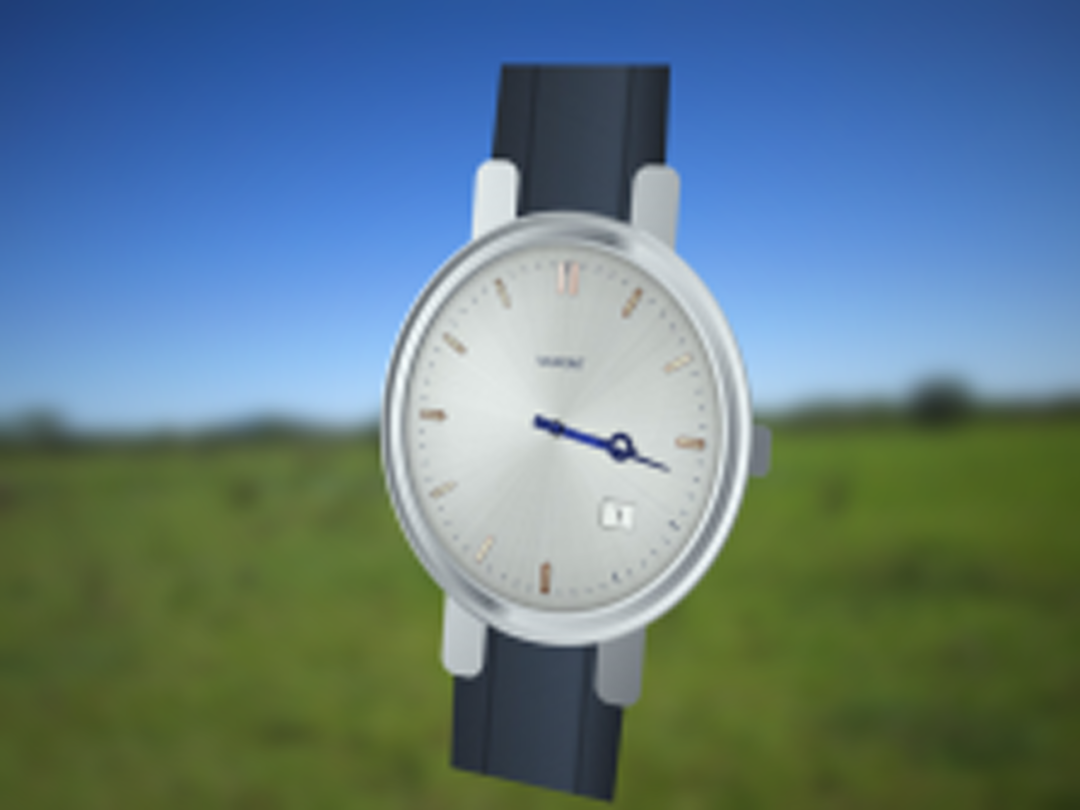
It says 3:17
